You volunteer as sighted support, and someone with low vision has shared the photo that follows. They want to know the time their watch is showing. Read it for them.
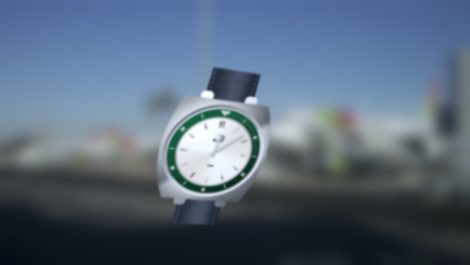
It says 12:08
